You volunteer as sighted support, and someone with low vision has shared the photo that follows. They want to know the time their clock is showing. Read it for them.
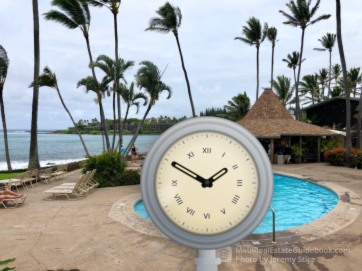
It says 1:50
